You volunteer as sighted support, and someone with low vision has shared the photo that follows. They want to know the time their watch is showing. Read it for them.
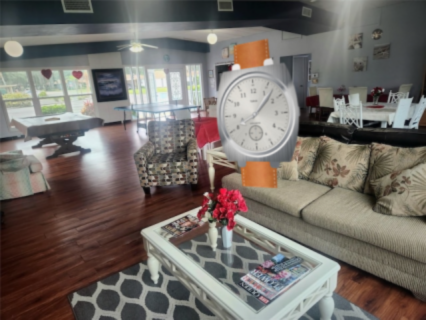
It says 8:07
